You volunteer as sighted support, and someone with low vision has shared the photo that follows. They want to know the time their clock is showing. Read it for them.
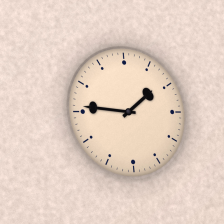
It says 1:46
